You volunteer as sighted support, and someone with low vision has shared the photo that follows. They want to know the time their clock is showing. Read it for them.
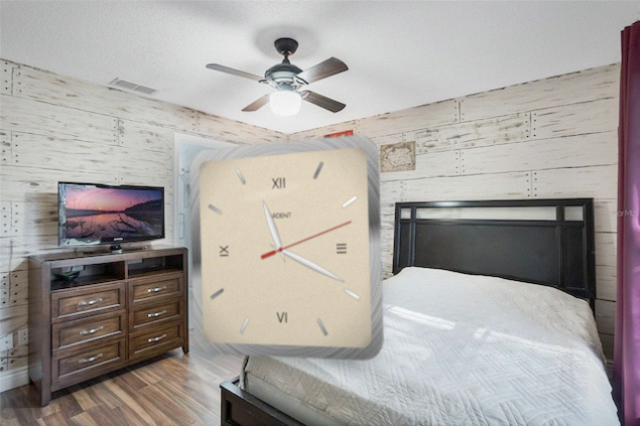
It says 11:19:12
